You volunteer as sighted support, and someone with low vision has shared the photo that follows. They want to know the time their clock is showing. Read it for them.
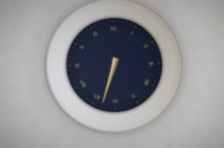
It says 6:33
